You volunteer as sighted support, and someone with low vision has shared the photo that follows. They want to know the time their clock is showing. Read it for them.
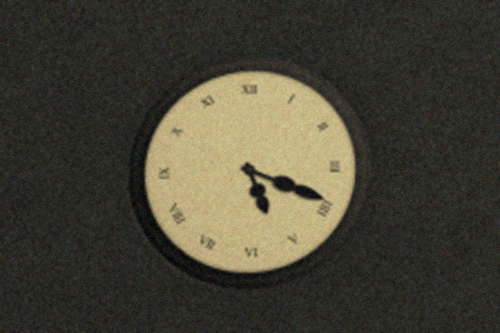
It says 5:19
